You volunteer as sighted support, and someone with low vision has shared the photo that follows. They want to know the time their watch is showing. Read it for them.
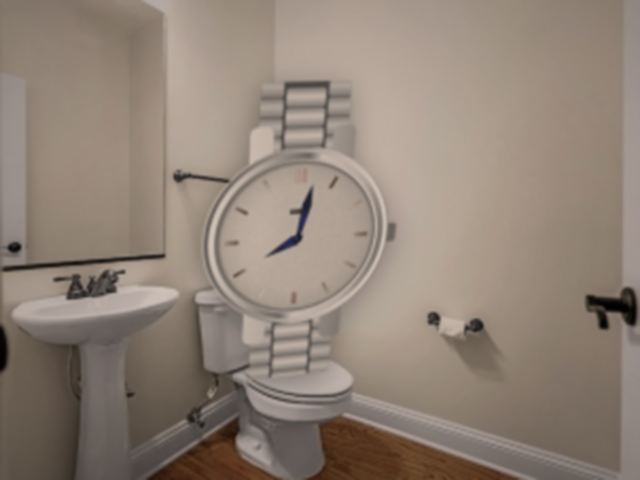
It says 8:02
